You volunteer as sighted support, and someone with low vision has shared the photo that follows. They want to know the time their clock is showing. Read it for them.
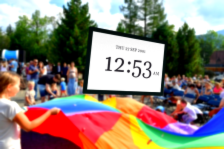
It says 12:53
